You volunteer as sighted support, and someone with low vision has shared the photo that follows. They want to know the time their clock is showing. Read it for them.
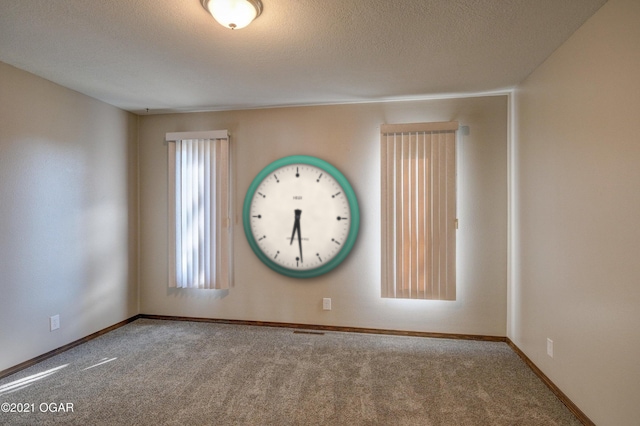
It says 6:29
